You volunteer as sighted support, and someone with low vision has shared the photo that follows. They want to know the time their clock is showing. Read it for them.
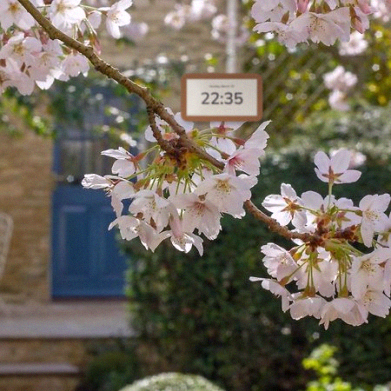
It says 22:35
